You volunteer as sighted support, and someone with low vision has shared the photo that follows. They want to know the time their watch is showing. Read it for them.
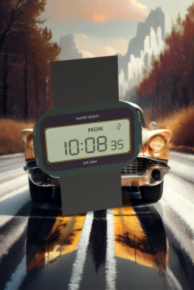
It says 10:08:35
